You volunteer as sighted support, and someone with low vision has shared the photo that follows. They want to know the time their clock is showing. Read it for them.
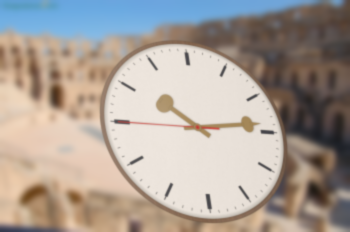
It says 10:13:45
